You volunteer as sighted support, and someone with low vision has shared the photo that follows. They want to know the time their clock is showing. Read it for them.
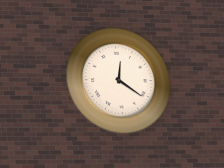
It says 12:21
